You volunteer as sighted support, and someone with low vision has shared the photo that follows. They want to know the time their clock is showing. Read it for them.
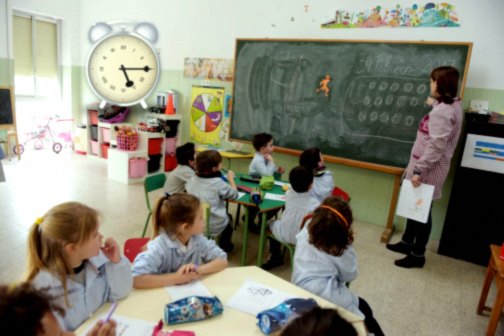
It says 5:15
